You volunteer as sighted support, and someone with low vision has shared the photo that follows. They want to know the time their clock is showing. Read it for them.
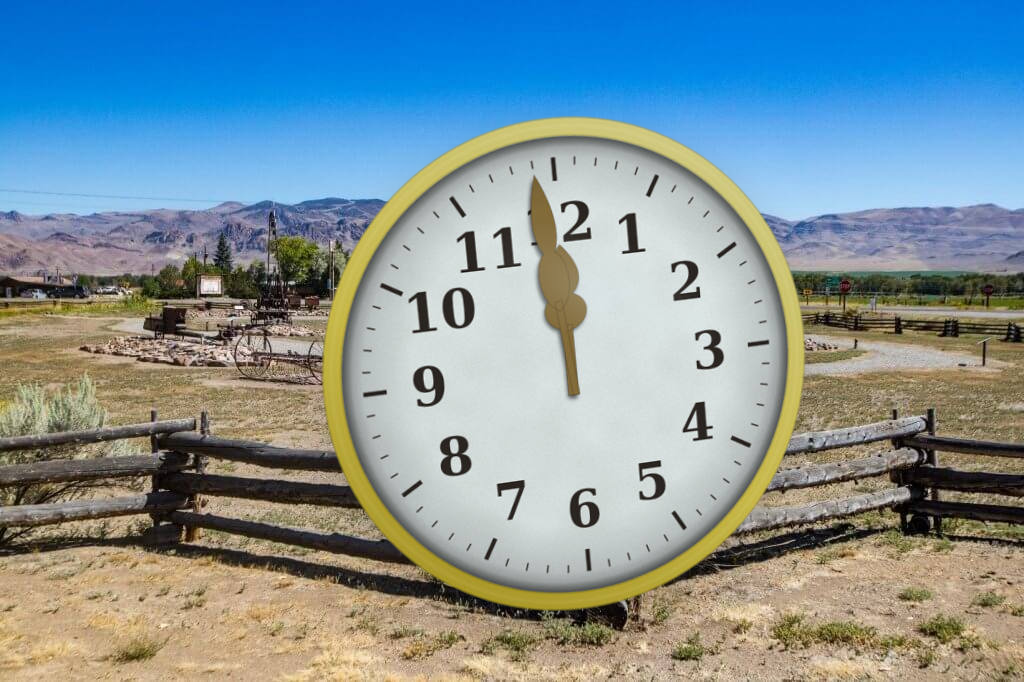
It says 11:59
